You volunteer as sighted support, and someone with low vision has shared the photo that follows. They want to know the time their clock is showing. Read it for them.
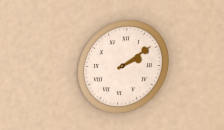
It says 2:09
